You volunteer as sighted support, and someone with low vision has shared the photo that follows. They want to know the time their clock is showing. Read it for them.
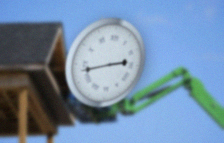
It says 2:43
